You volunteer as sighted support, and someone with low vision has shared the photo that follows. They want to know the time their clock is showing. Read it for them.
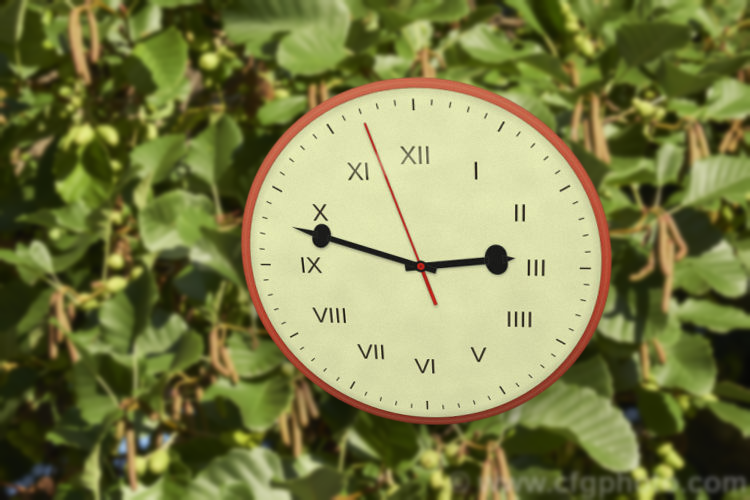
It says 2:47:57
